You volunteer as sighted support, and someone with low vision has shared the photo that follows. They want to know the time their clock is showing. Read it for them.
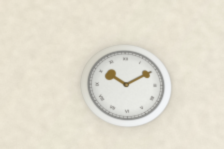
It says 10:10
